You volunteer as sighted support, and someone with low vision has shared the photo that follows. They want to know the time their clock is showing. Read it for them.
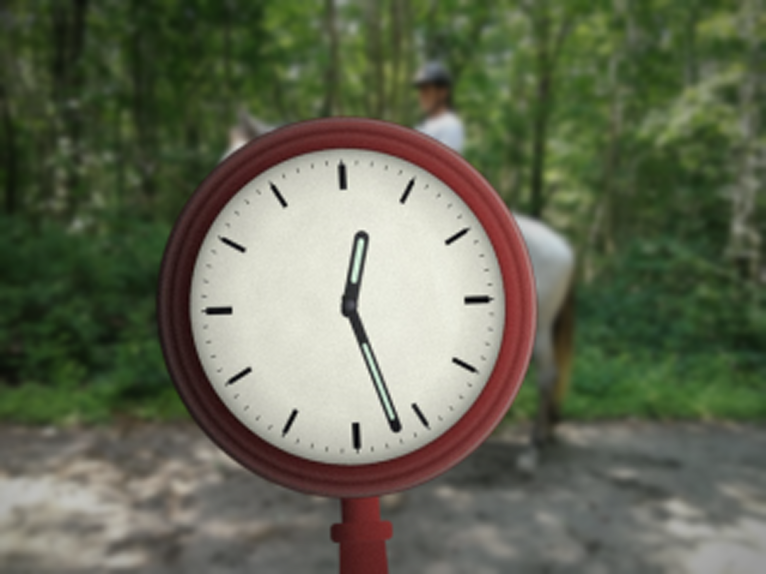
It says 12:27
